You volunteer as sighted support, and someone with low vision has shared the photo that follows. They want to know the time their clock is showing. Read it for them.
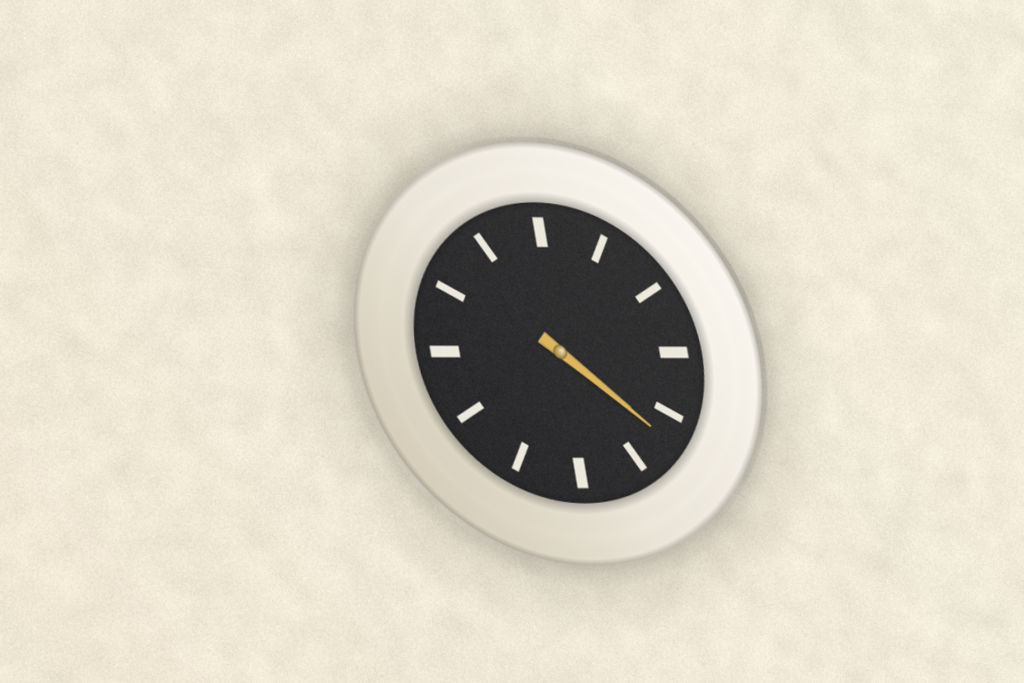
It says 4:22
